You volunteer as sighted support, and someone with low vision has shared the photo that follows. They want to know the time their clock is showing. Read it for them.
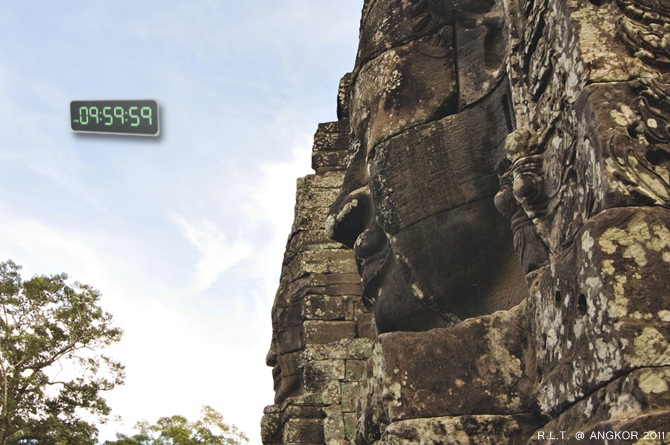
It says 9:59:59
